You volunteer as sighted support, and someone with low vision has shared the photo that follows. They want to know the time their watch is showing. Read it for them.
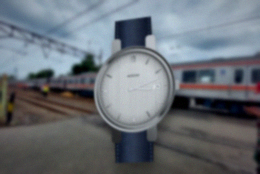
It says 3:12
